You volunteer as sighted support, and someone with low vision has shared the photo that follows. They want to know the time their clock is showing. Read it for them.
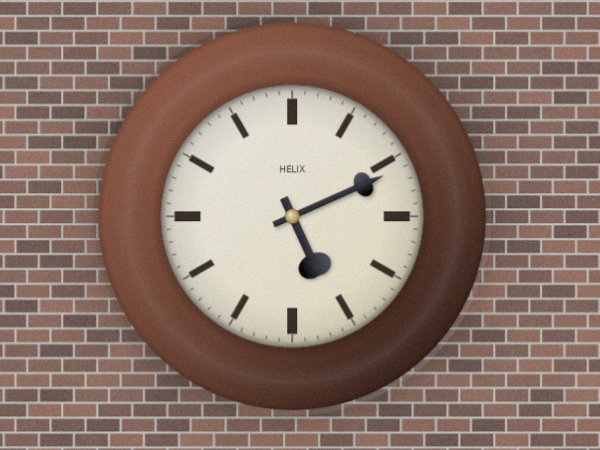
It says 5:11
